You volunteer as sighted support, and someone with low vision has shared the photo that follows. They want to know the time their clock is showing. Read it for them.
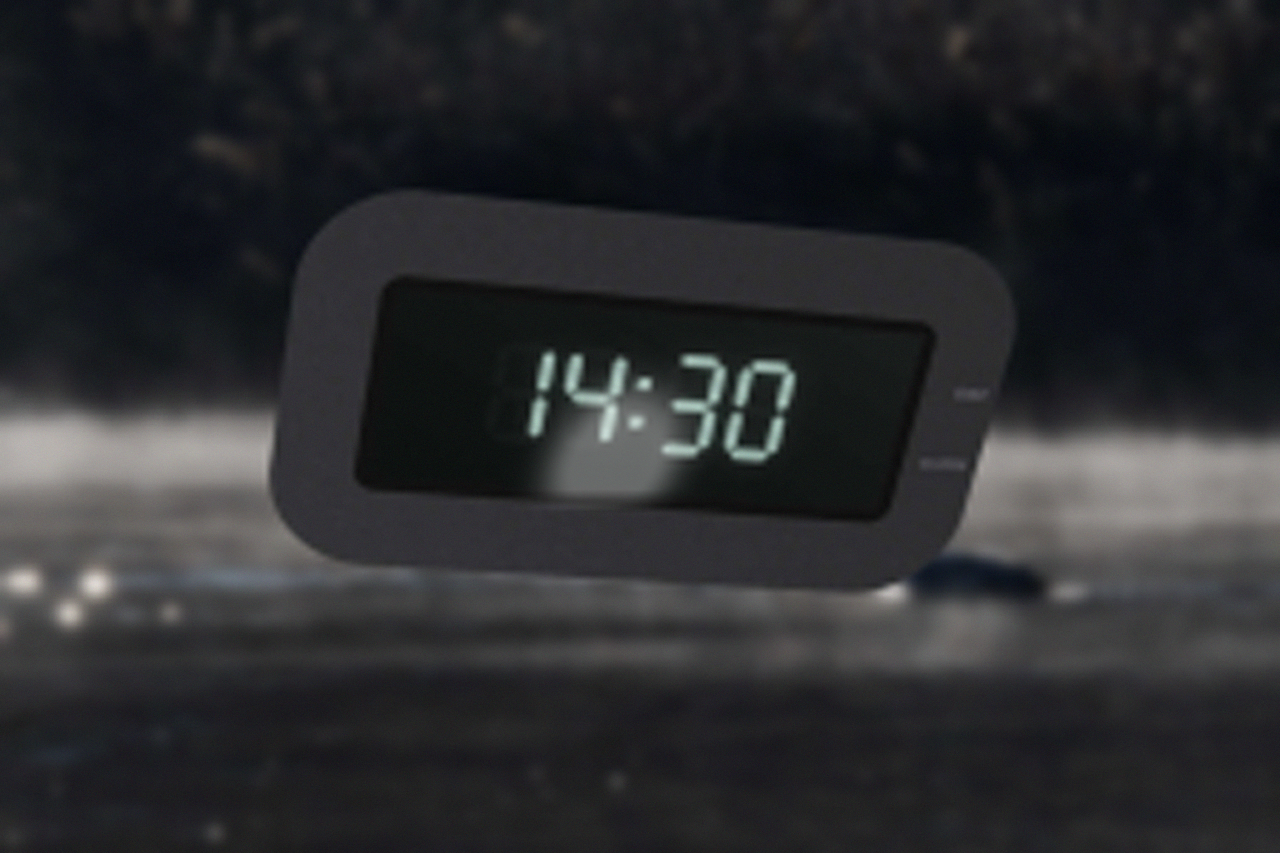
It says 14:30
